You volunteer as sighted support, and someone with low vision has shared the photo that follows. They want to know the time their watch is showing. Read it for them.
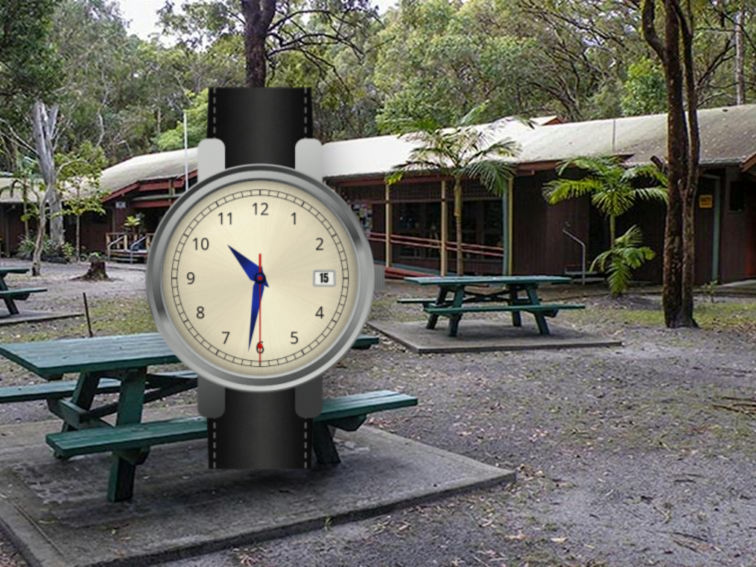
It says 10:31:30
